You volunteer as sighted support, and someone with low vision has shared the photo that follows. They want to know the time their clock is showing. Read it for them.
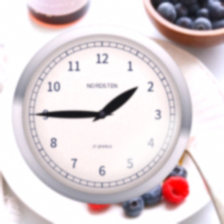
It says 1:45
